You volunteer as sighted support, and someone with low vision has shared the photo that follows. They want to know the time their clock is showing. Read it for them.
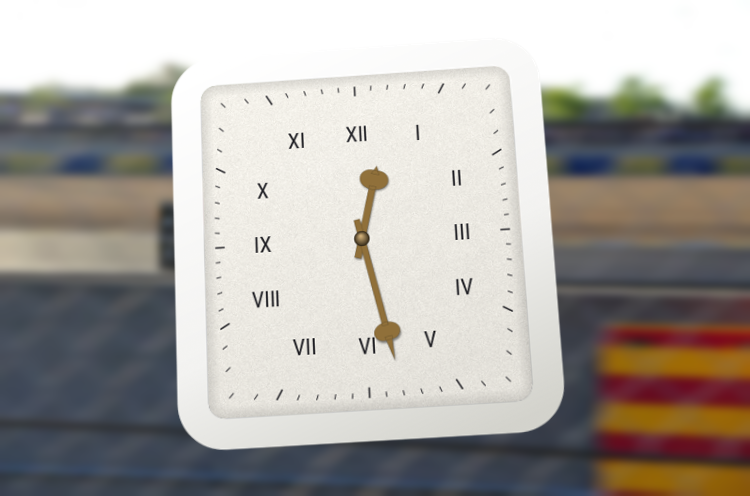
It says 12:28
